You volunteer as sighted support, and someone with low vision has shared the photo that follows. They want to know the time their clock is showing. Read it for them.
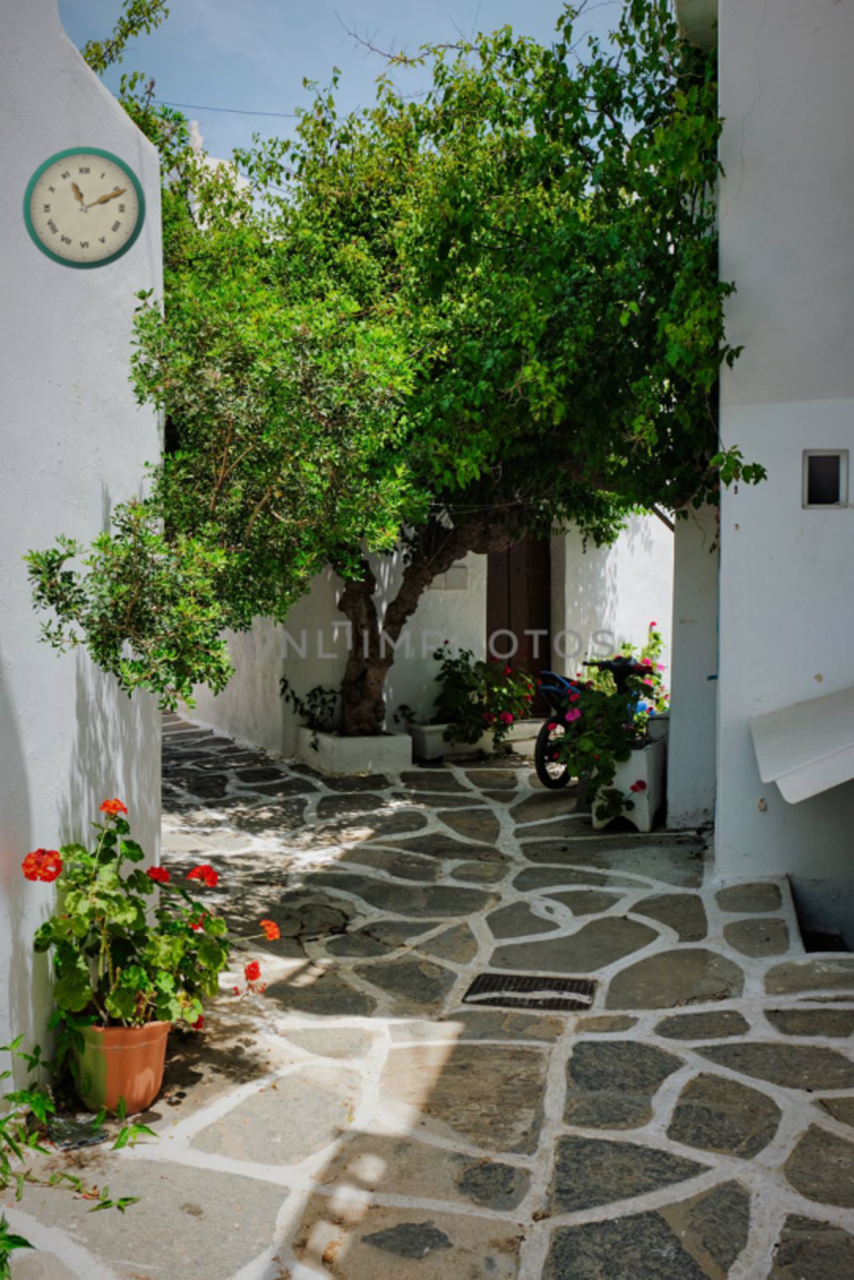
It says 11:11
